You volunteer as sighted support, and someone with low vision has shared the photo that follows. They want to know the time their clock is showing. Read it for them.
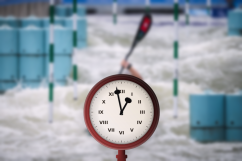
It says 12:58
